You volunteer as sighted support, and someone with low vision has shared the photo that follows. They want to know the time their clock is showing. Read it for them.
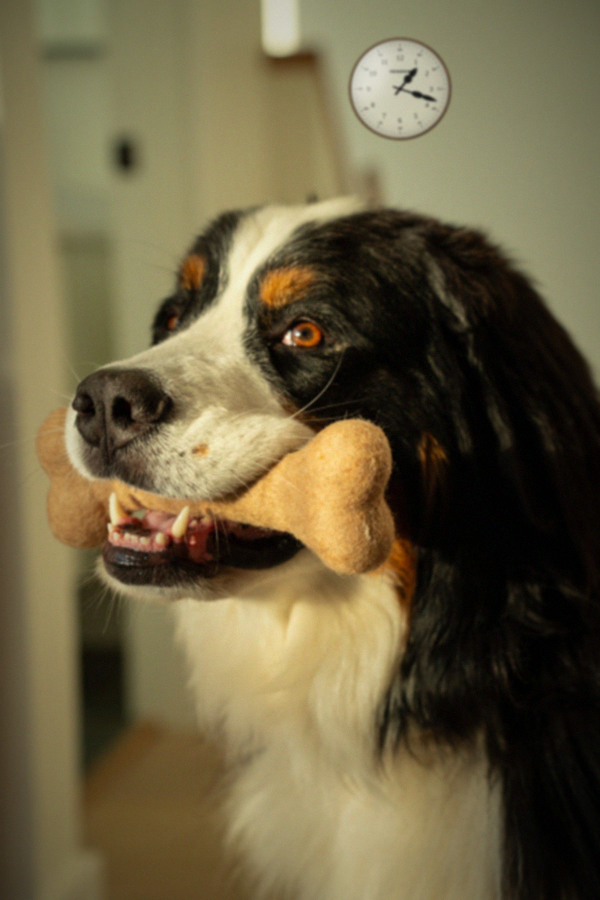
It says 1:18
